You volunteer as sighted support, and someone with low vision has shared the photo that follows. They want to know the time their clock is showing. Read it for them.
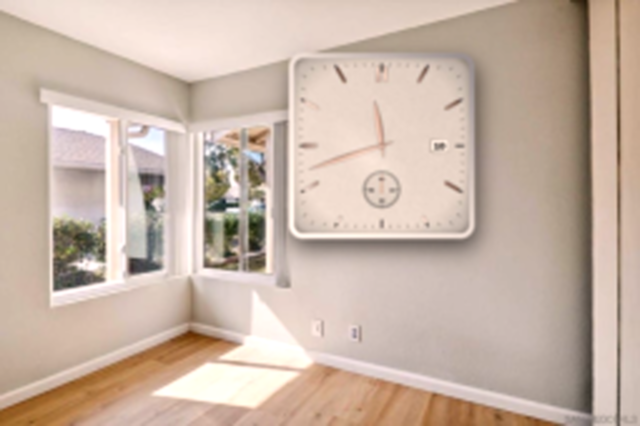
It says 11:42
